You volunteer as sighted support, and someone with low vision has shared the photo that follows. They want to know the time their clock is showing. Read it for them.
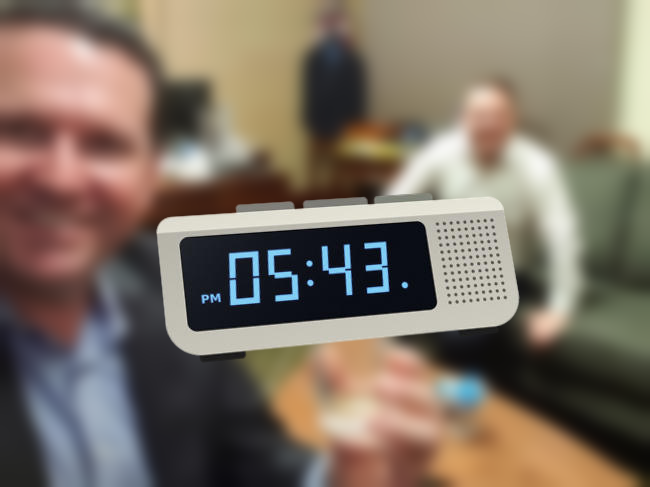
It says 5:43
